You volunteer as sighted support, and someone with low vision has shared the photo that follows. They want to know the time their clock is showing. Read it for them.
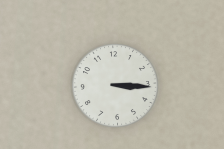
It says 3:16
